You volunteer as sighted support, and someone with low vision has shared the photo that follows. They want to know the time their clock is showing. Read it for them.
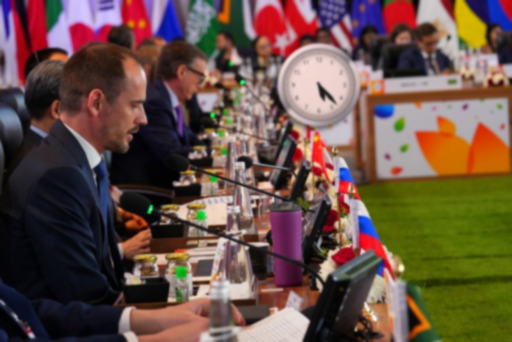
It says 5:23
